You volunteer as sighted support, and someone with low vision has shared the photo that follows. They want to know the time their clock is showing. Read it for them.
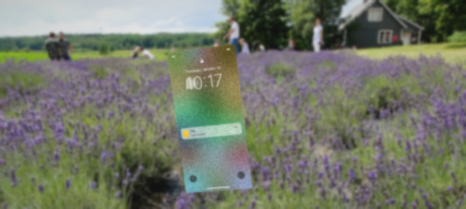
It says 10:17
